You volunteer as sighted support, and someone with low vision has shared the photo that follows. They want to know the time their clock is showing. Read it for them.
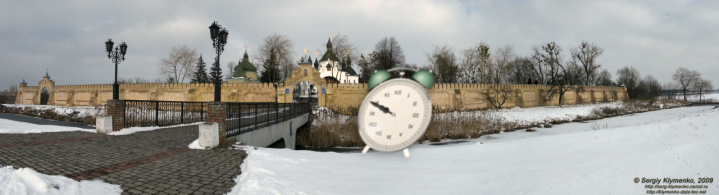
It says 9:49
